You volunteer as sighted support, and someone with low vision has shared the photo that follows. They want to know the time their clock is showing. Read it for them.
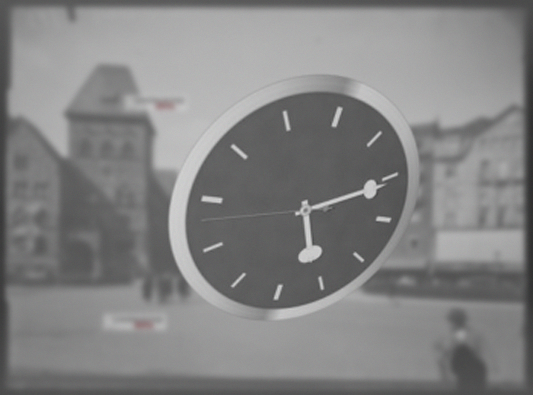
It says 5:10:43
